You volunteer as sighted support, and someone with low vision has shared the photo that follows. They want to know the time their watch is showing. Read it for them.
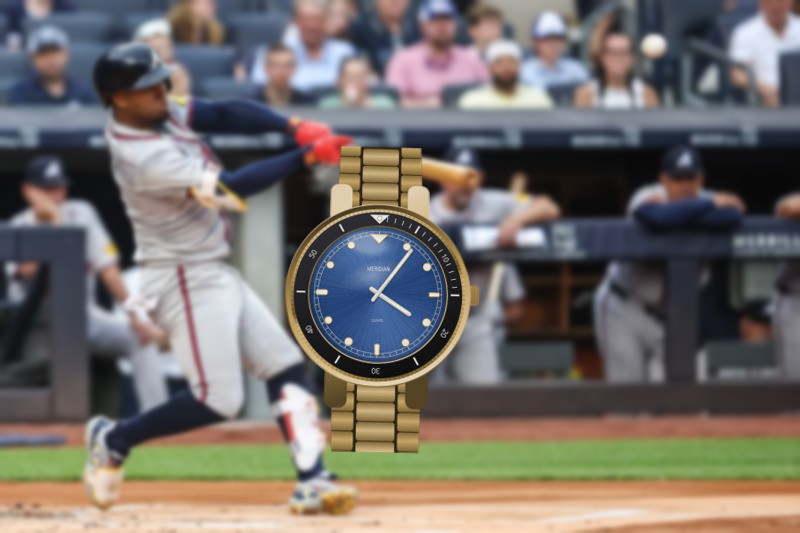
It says 4:06
